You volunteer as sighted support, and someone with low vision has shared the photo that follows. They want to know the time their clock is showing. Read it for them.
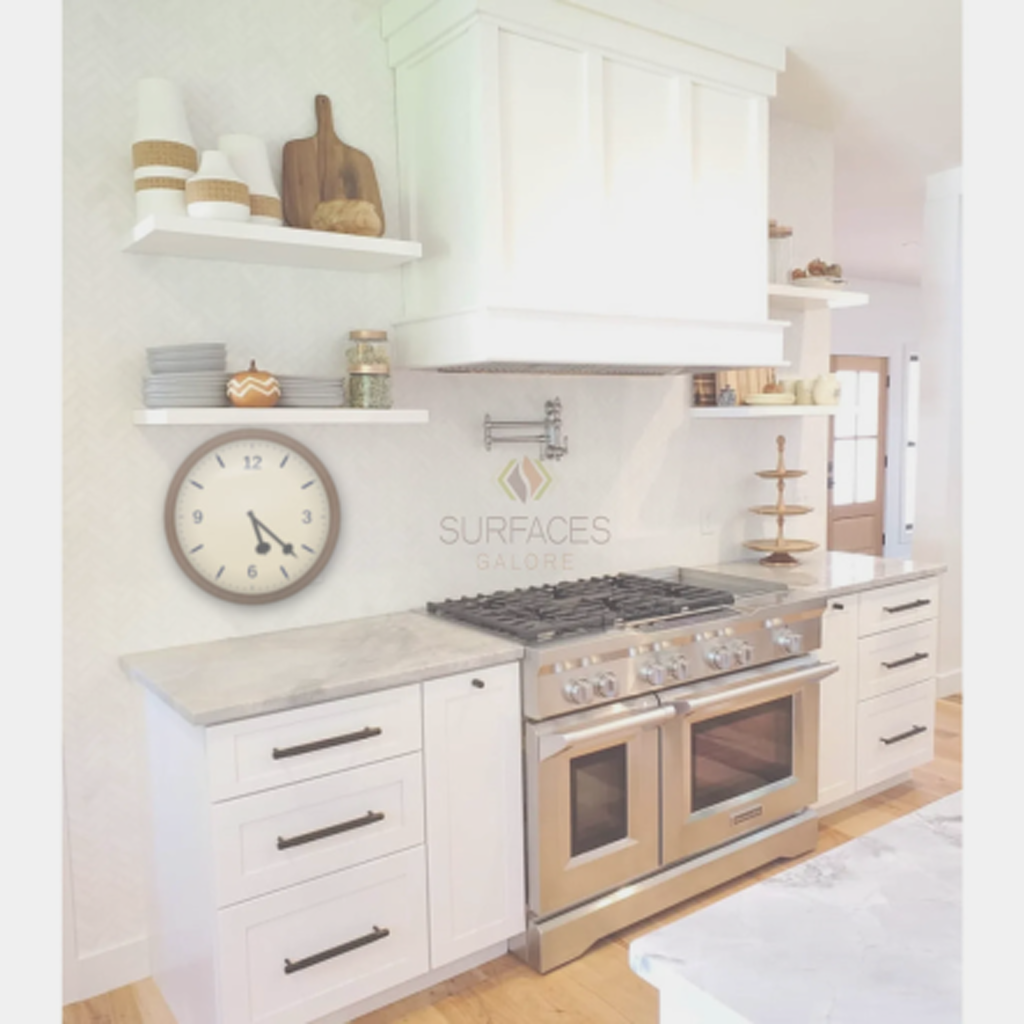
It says 5:22
